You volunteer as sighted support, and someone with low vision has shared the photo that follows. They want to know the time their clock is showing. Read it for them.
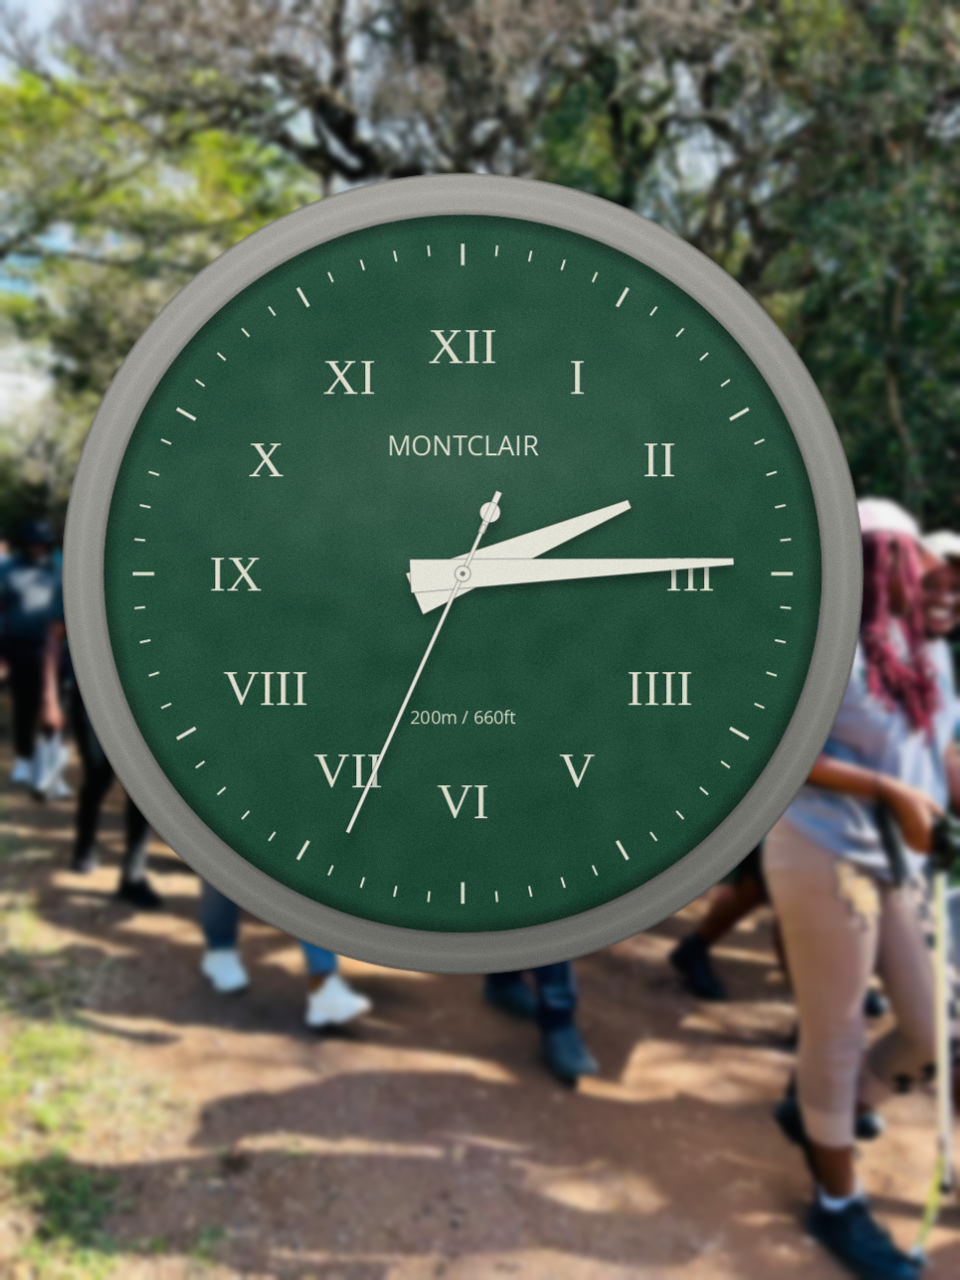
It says 2:14:34
